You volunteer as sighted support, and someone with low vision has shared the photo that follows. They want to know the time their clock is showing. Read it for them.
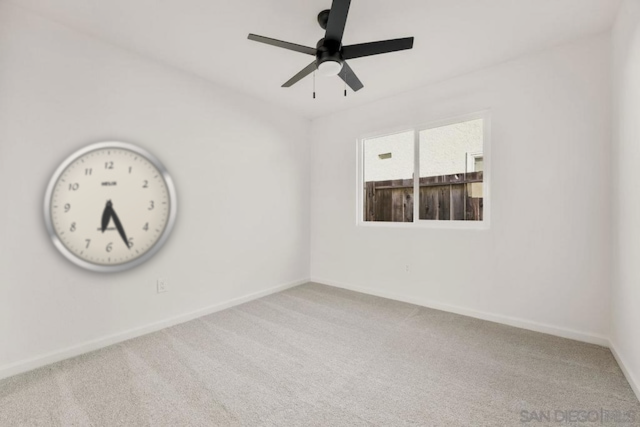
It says 6:26
